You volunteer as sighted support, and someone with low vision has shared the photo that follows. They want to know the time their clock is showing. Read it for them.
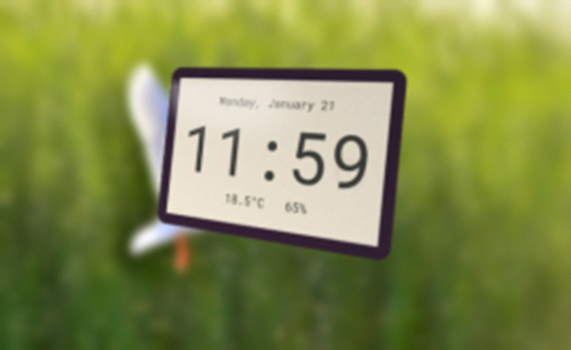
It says 11:59
